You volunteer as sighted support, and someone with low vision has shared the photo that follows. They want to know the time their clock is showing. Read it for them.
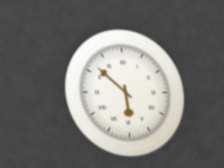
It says 5:52
